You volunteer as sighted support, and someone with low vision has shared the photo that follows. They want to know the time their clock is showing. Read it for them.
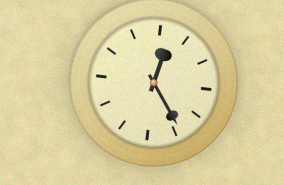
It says 12:24
